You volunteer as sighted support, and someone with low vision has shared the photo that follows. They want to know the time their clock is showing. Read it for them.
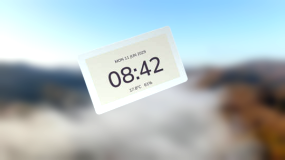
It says 8:42
